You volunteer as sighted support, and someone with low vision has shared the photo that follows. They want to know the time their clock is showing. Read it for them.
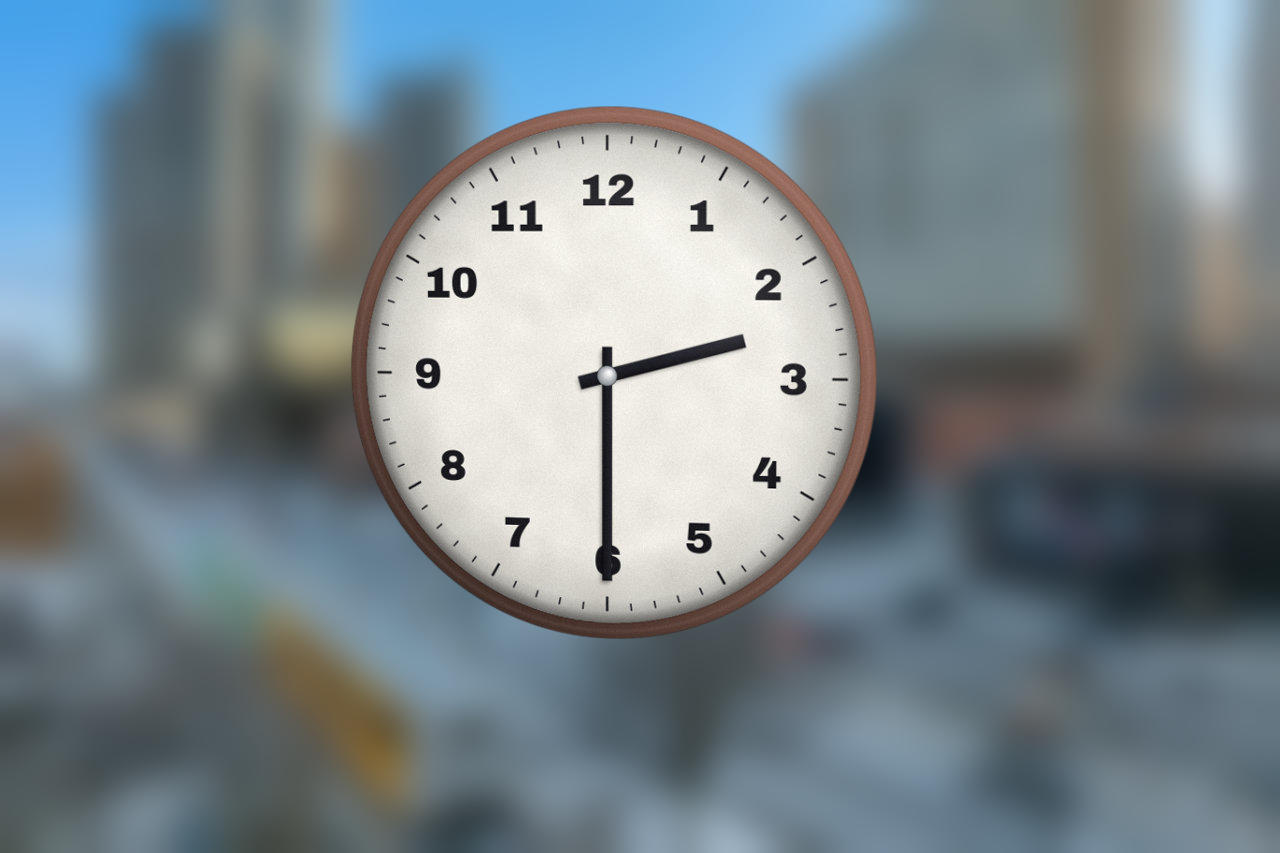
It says 2:30
